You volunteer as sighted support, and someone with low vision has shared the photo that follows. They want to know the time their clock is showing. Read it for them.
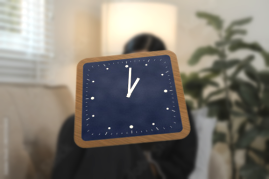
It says 1:01
